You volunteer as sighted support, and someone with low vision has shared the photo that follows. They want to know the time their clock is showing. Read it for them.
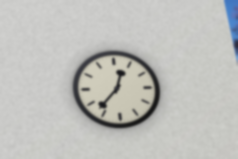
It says 12:37
